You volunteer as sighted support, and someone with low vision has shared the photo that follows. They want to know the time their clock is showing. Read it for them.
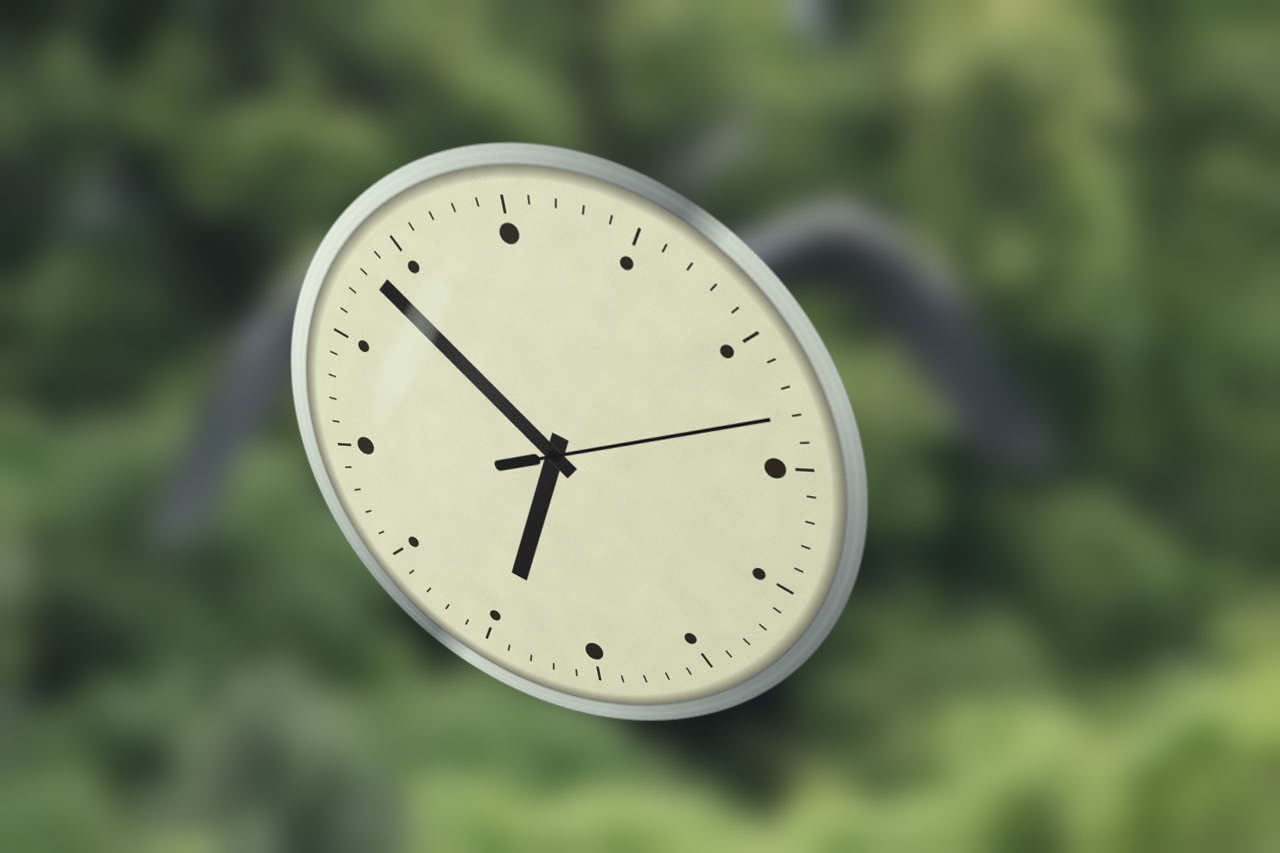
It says 6:53:13
